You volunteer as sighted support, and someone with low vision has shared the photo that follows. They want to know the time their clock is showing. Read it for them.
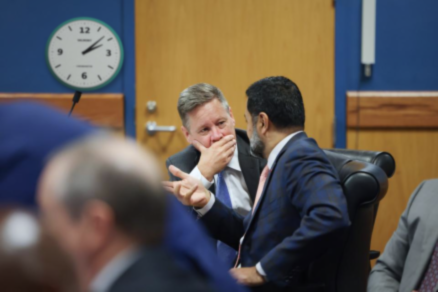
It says 2:08
